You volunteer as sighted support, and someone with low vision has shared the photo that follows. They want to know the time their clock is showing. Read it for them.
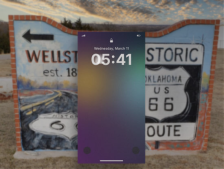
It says 5:41
